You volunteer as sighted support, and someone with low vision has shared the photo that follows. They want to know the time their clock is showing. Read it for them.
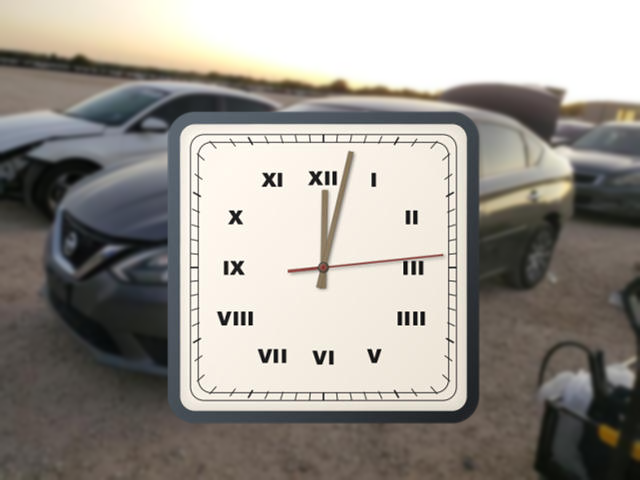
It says 12:02:14
